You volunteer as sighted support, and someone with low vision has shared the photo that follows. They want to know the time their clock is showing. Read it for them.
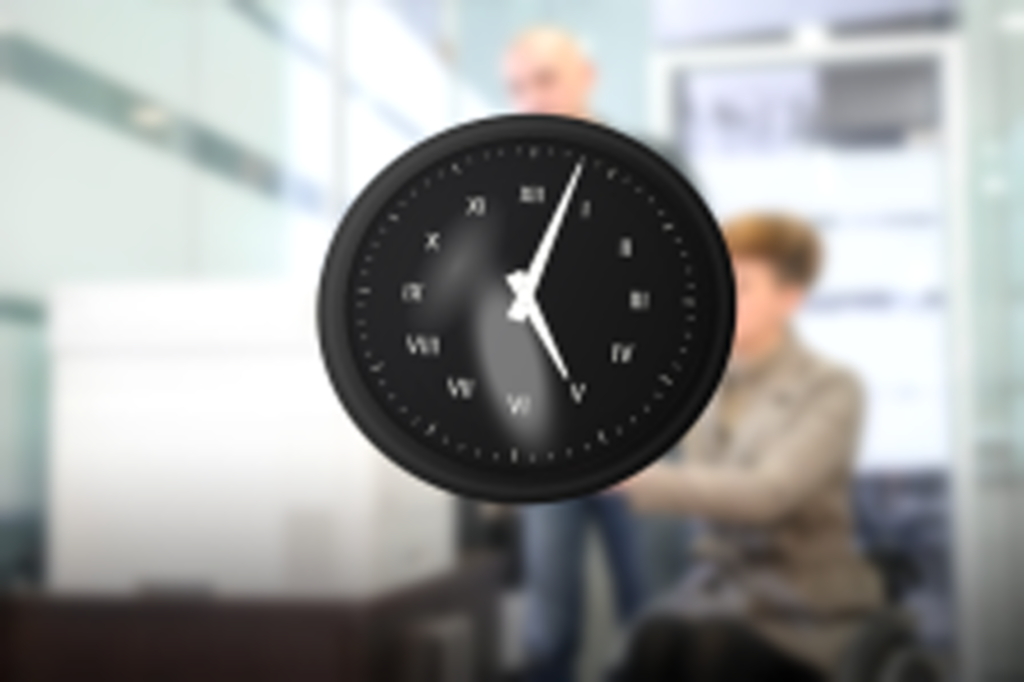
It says 5:03
